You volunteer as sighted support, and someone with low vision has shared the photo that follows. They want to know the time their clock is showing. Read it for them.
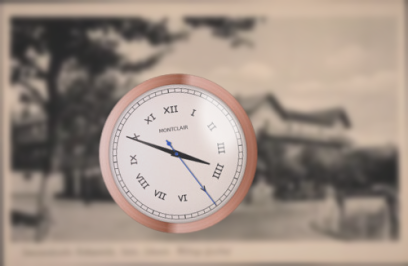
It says 3:49:25
